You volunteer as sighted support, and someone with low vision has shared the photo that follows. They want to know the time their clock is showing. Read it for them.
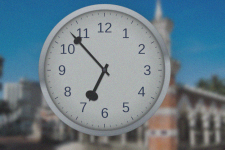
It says 6:53
